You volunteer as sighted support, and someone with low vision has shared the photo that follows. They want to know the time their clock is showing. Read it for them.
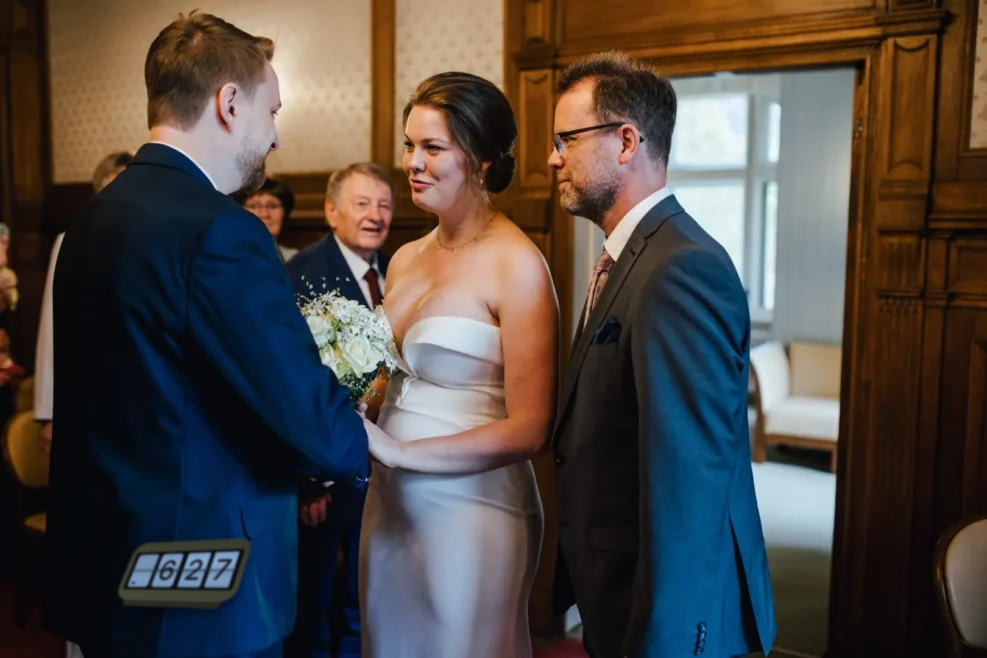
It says 6:27
